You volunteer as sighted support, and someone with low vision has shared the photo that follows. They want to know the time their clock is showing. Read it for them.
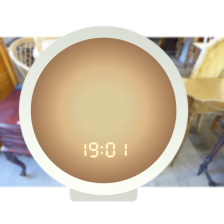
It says 19:01
